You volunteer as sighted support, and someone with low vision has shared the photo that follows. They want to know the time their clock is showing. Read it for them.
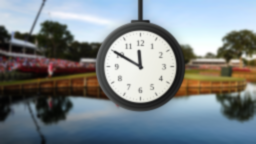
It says 11:50
